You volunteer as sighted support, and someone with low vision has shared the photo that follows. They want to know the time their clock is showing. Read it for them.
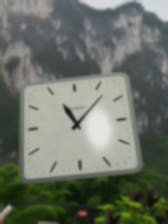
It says 11:07
